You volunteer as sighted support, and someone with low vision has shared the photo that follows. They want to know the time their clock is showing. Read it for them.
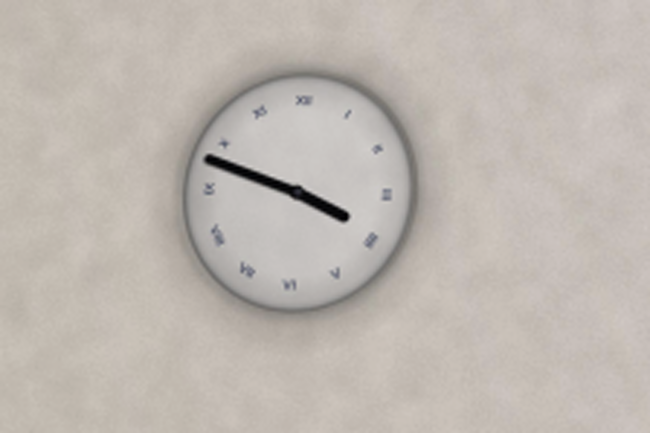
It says 3:48
